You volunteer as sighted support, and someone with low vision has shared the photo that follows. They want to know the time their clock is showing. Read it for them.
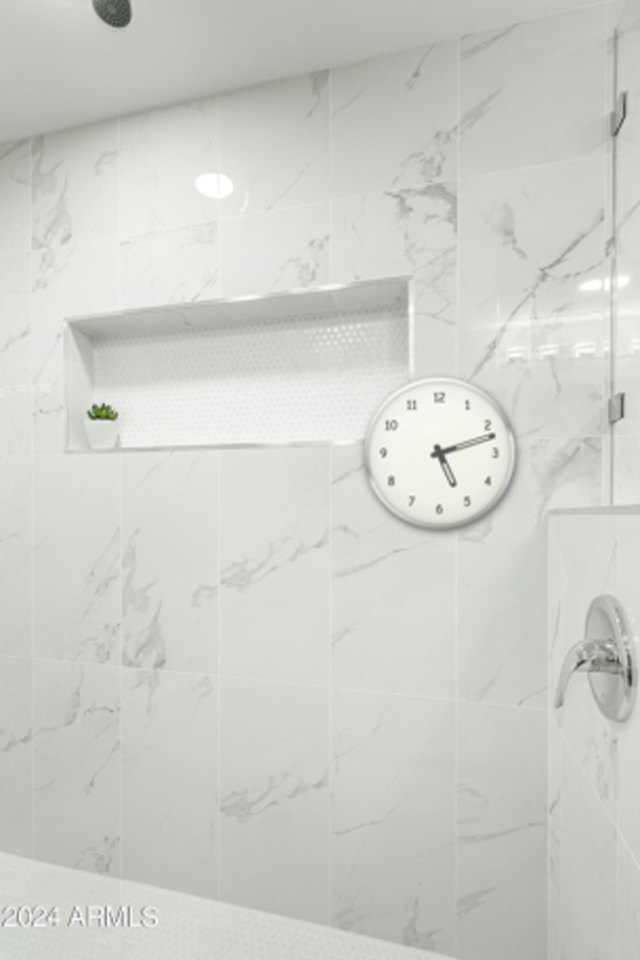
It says 5:12
